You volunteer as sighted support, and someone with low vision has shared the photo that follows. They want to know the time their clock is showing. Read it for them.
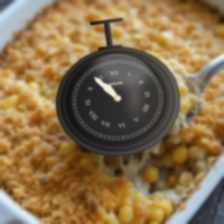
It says 10:54
